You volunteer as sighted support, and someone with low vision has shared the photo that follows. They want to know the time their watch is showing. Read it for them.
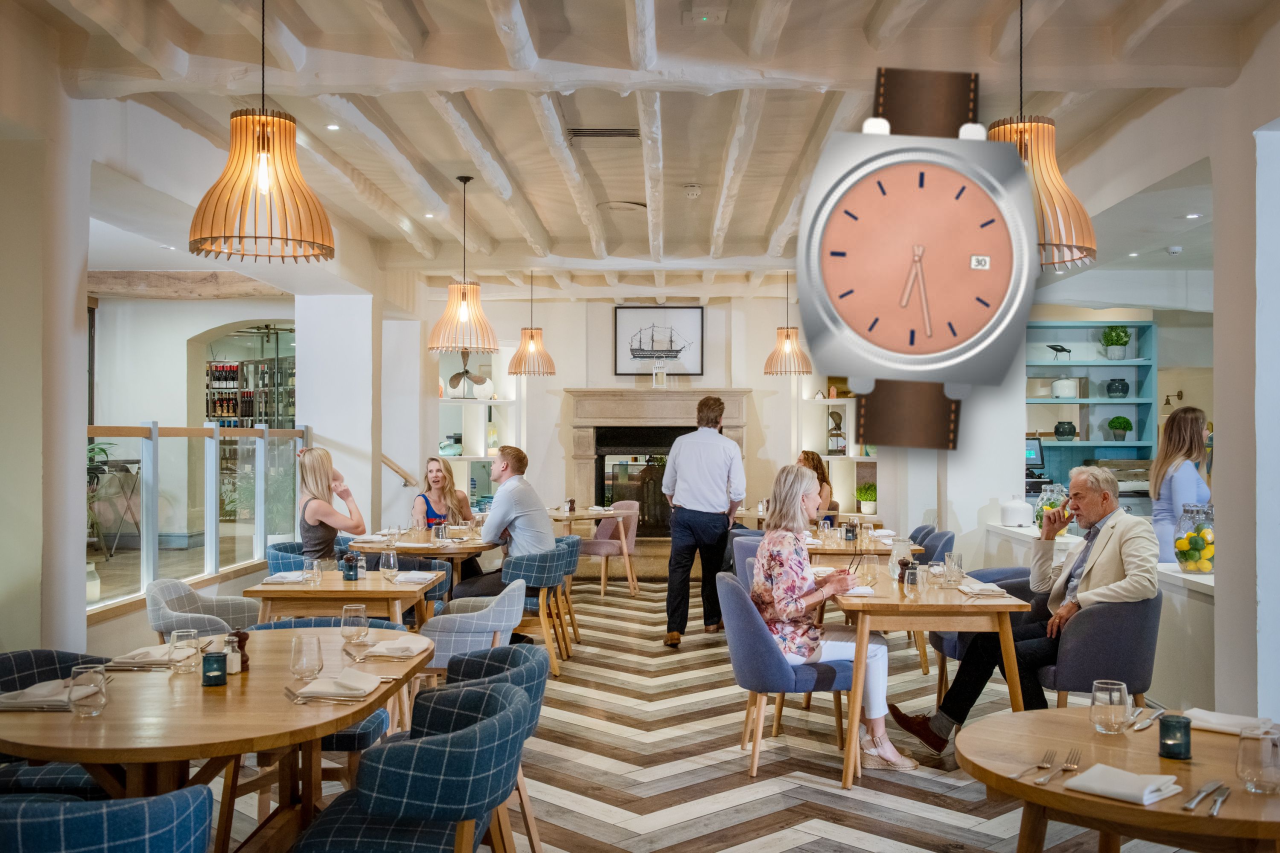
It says 6:28
